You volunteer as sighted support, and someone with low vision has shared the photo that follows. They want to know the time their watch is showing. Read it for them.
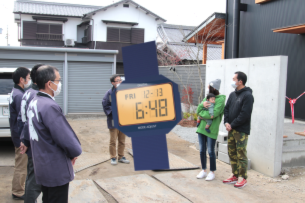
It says 6:48
